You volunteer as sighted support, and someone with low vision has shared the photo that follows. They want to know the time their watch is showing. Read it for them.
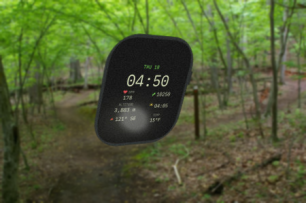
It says 4:50
